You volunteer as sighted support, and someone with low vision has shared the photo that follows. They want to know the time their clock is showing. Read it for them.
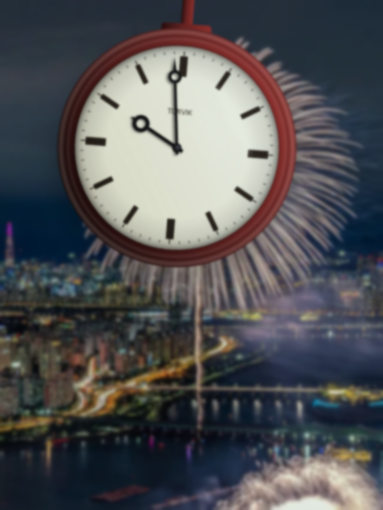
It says 9:59
